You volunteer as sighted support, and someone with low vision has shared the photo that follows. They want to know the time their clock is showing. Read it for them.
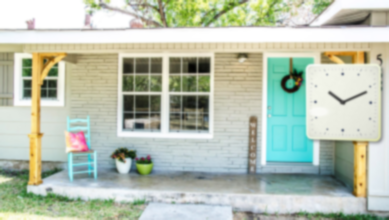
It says 10:11
